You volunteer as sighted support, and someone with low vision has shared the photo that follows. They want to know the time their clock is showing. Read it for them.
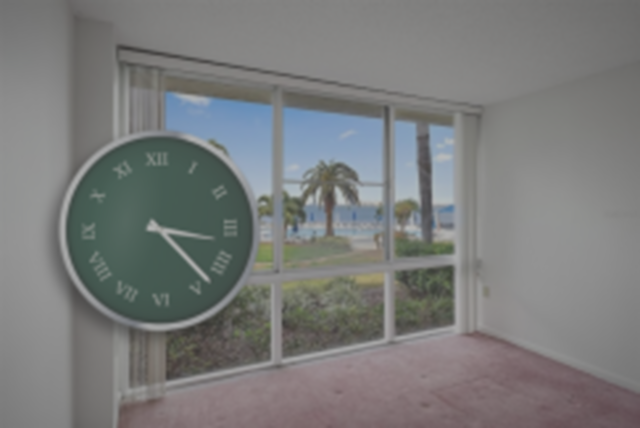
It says 3:23
